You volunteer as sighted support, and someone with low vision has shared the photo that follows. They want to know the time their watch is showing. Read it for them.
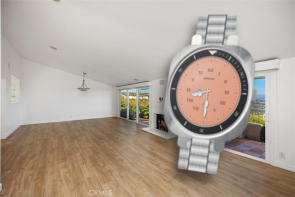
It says 8:30
